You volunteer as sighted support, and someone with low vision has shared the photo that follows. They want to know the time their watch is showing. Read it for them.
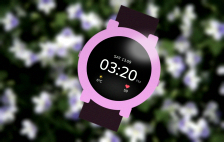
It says 3:20
